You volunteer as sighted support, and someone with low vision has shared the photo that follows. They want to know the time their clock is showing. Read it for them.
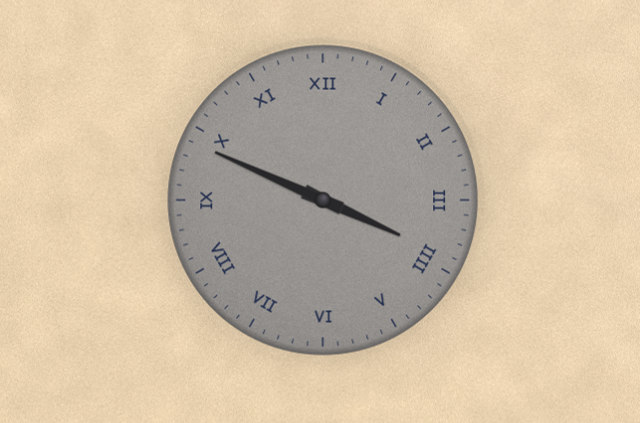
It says 3:49
